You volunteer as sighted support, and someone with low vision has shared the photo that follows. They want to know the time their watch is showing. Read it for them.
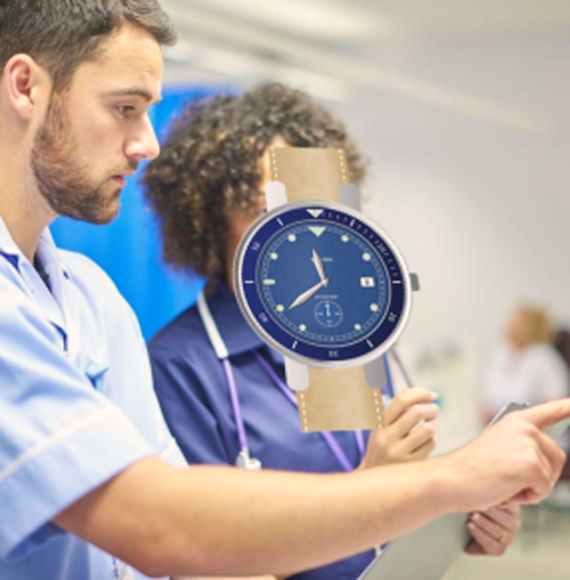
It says 11:39
